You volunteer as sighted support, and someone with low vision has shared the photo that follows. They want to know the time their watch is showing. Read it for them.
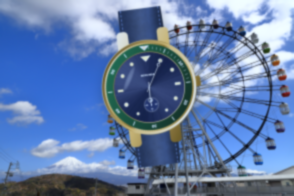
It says 6:05
